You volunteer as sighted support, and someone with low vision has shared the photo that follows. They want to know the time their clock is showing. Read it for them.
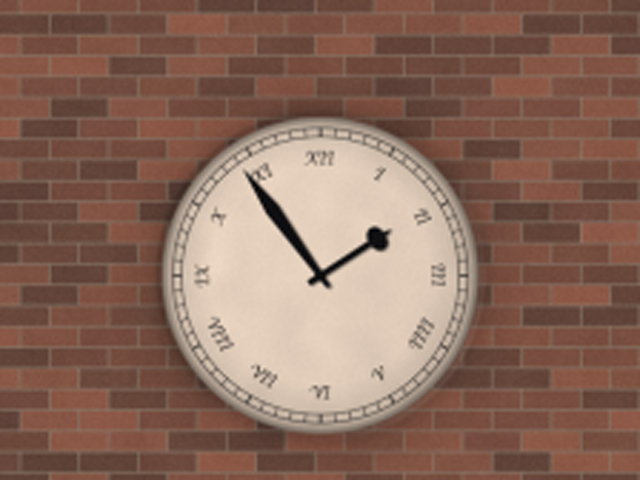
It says 1:54
